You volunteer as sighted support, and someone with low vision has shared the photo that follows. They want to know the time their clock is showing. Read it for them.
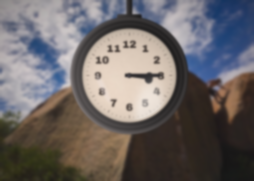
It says 3:15
